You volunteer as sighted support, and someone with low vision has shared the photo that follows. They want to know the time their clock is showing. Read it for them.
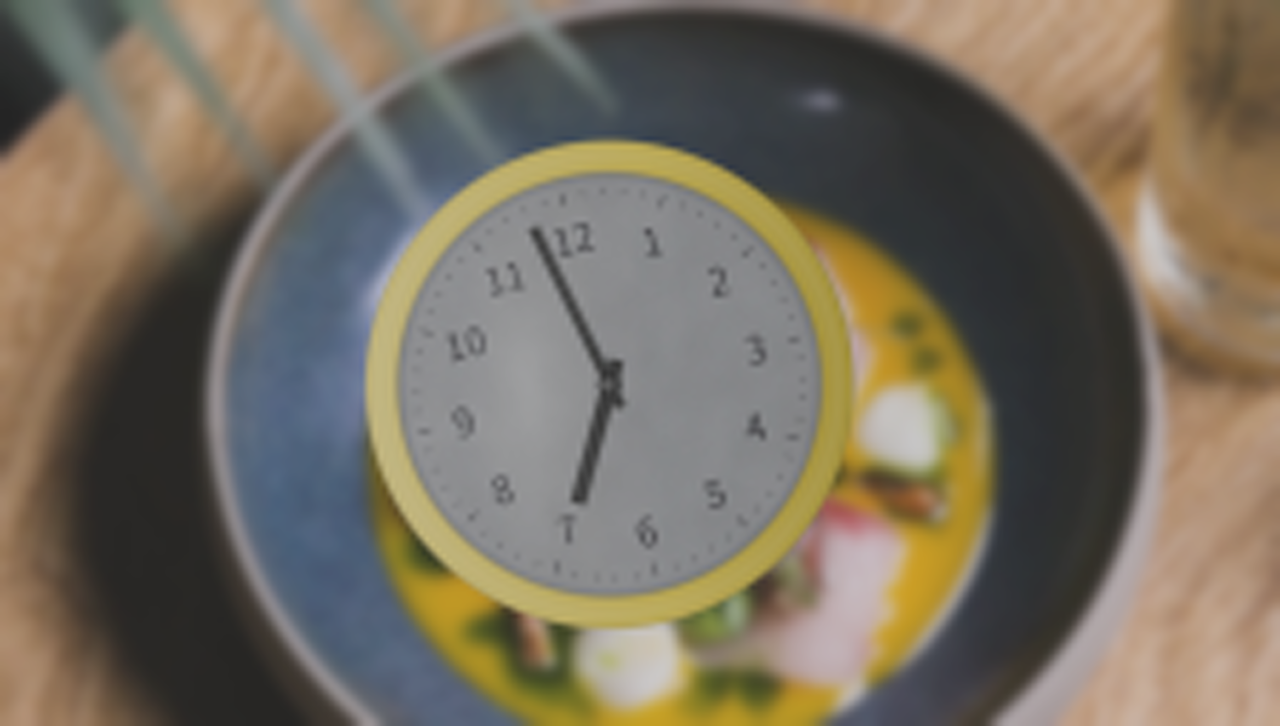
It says 6:58
